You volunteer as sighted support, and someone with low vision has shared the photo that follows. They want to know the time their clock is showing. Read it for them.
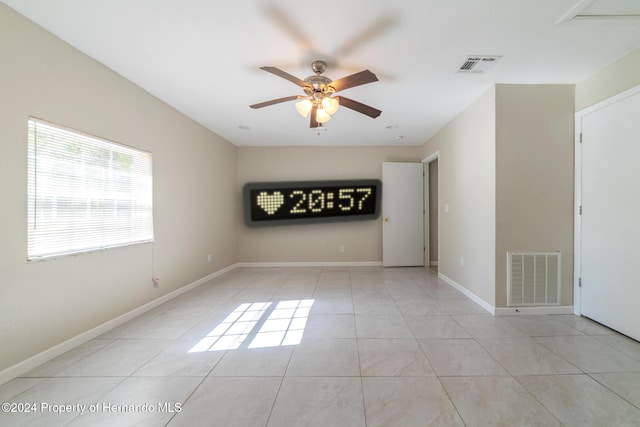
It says 20:57
